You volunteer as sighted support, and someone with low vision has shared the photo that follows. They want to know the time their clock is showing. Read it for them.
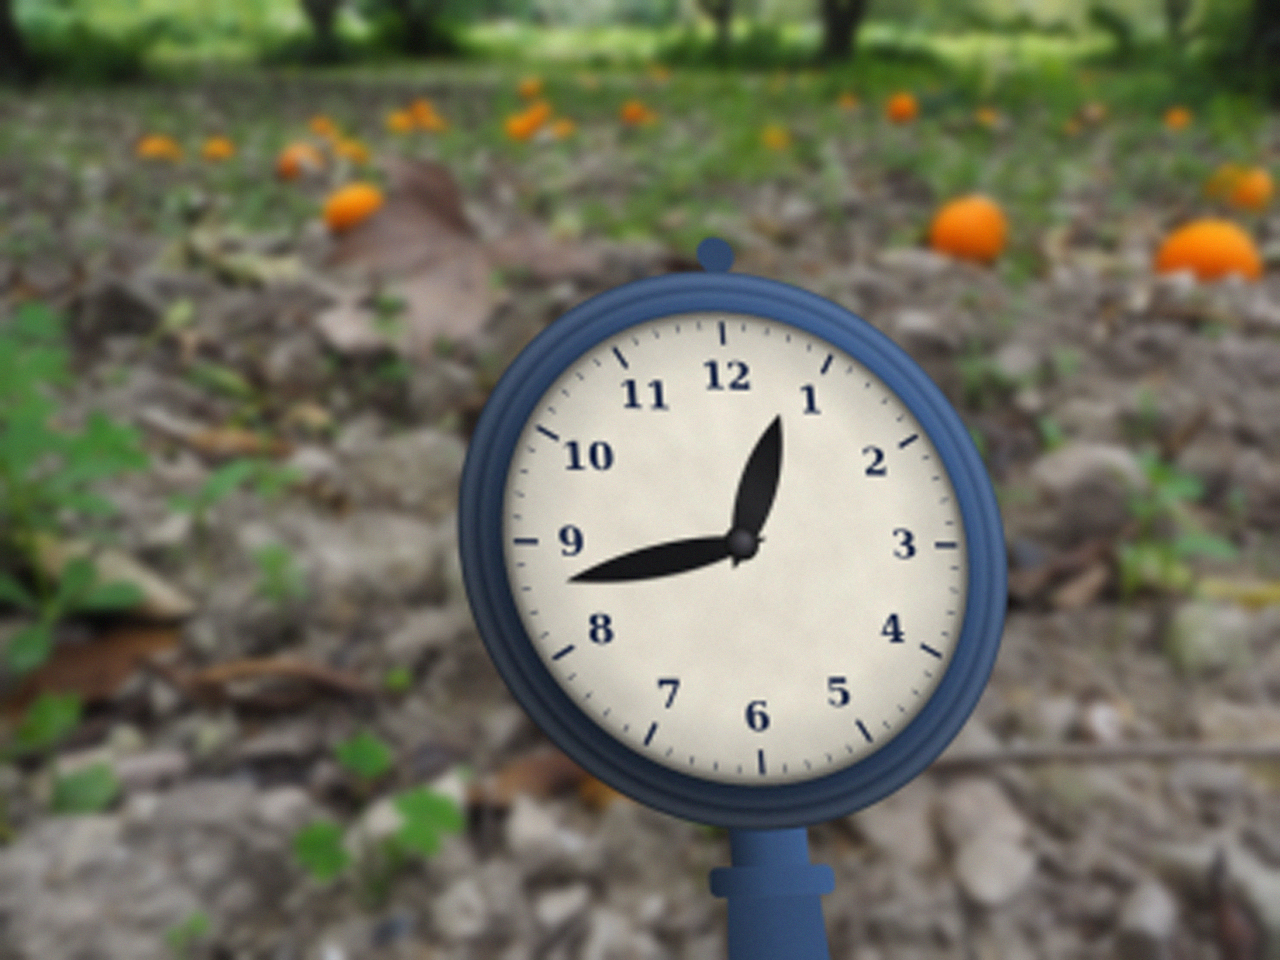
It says 12:43
